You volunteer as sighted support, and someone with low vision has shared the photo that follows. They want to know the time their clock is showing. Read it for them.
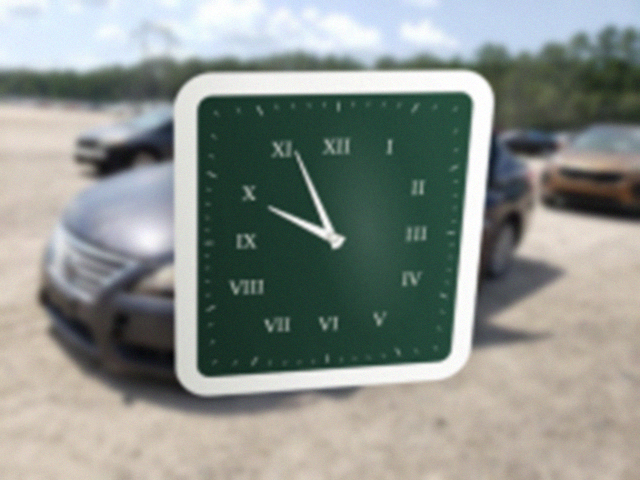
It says 9:56
